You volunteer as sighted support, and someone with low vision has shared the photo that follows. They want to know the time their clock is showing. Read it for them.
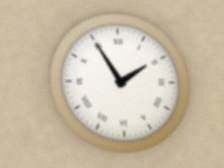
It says 1:55
